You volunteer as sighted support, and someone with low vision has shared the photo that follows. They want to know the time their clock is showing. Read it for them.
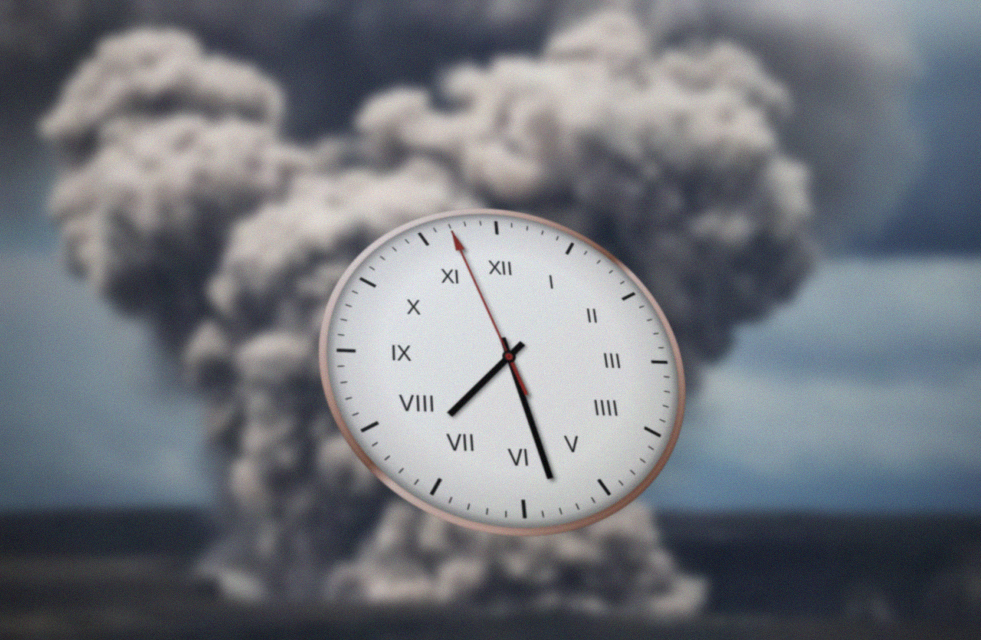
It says 7:27:57
